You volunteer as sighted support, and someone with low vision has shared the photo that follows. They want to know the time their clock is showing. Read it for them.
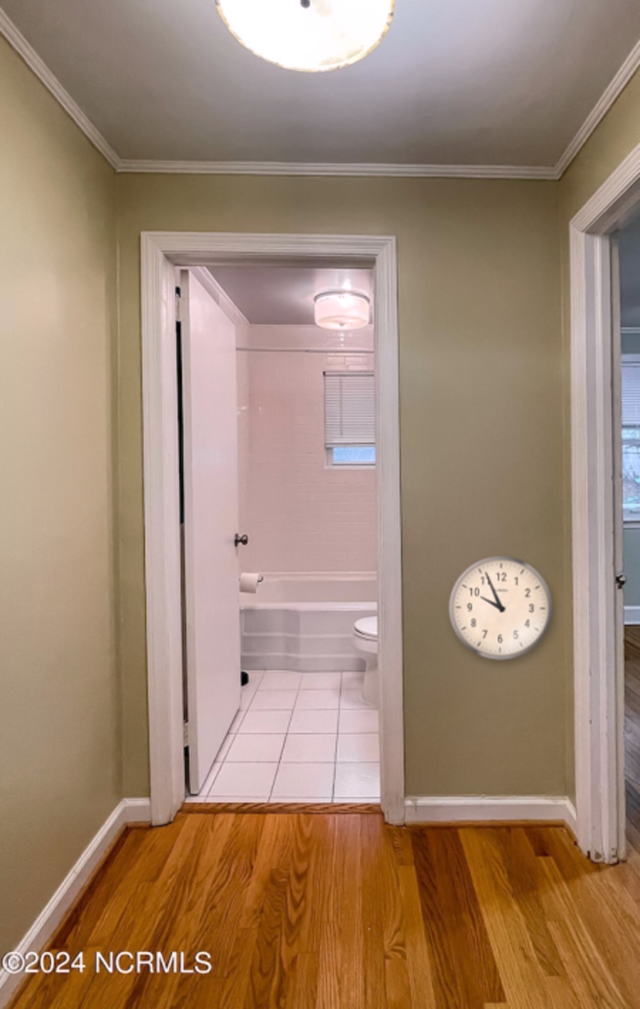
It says 9:56
